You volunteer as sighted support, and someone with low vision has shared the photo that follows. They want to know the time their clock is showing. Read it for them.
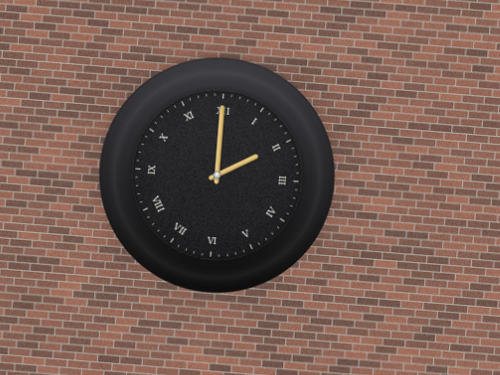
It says 2:00
